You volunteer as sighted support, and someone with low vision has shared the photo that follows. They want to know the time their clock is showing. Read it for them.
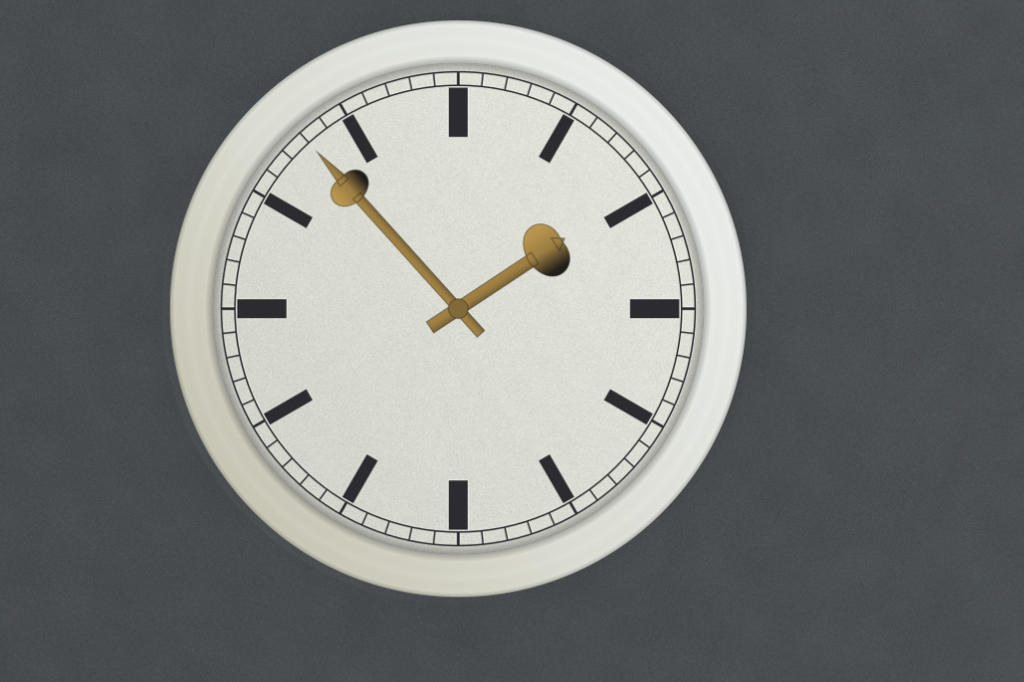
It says 1:53
